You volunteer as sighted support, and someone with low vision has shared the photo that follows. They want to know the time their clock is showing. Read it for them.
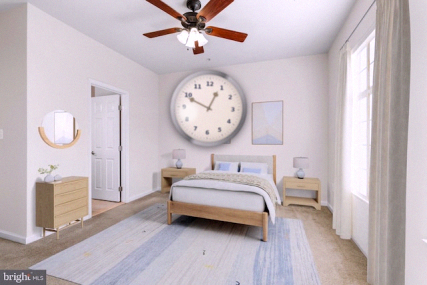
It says 12:49
